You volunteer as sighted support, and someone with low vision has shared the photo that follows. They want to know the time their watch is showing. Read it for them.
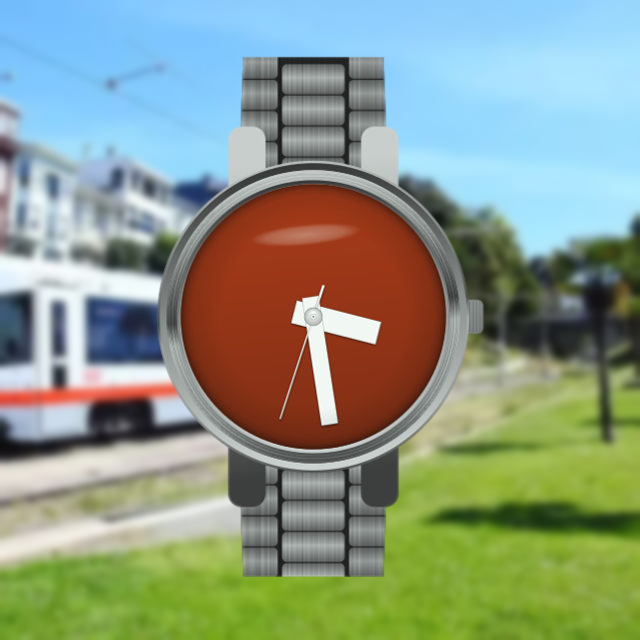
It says 3:28:33
